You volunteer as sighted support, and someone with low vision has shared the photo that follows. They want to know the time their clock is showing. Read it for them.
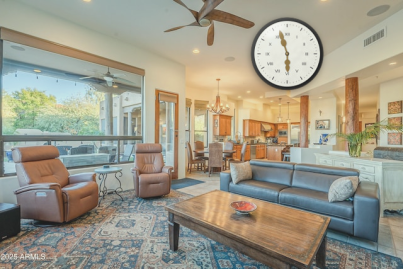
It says 5:57
